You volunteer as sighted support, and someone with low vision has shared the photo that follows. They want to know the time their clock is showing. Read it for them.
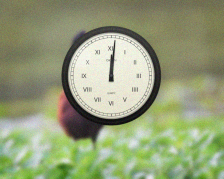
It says 12:01
